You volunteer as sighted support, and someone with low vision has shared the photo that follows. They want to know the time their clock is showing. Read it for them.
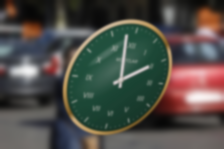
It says 1:58
